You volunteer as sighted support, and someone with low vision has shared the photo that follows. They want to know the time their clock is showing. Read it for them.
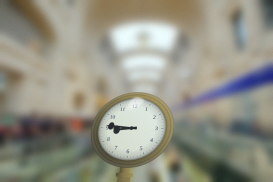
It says 8:46
